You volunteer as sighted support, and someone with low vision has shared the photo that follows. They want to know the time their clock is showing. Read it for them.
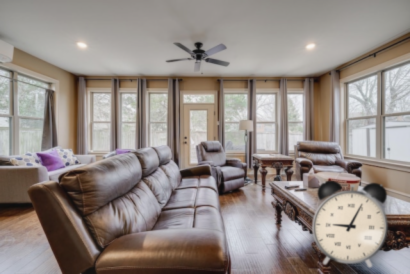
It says 9:04
